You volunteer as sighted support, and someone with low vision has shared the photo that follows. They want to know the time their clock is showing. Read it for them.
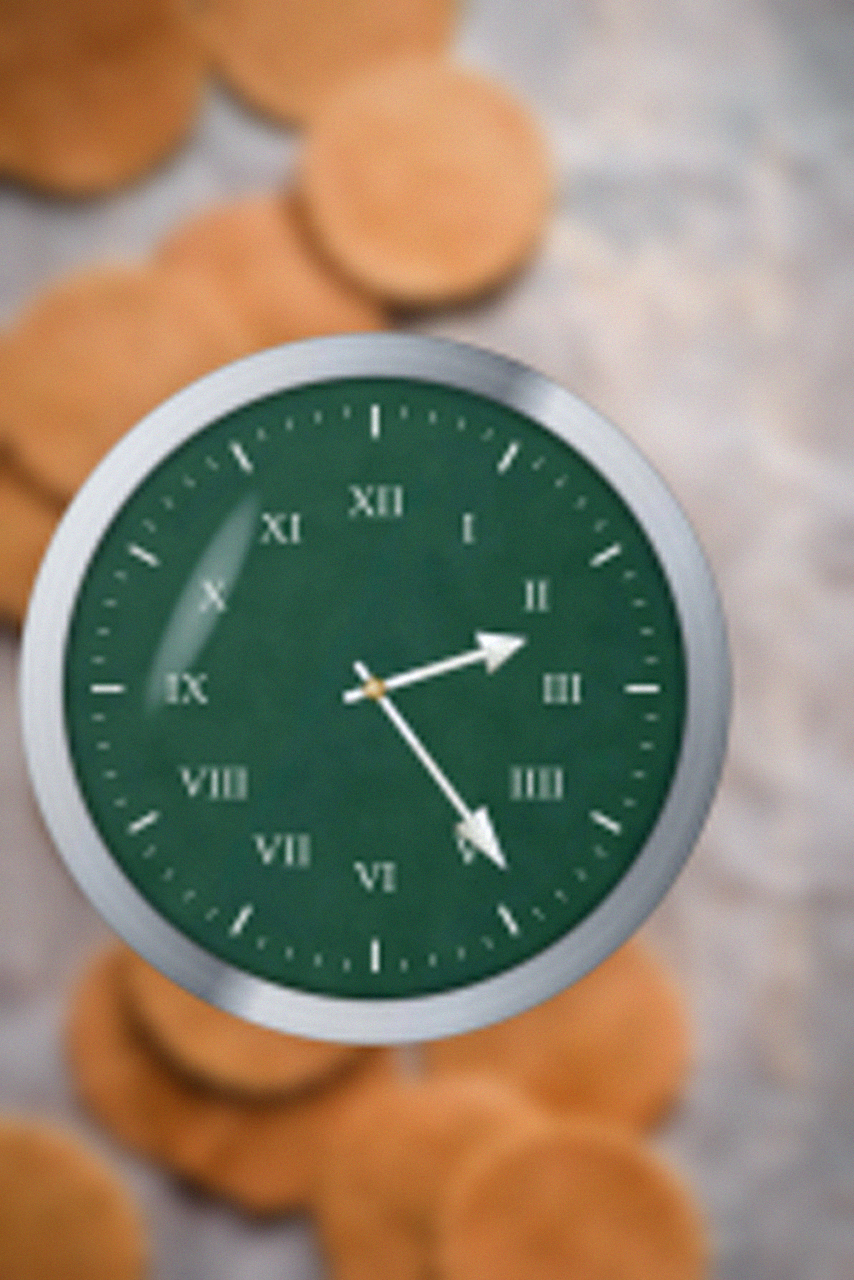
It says 2:24
